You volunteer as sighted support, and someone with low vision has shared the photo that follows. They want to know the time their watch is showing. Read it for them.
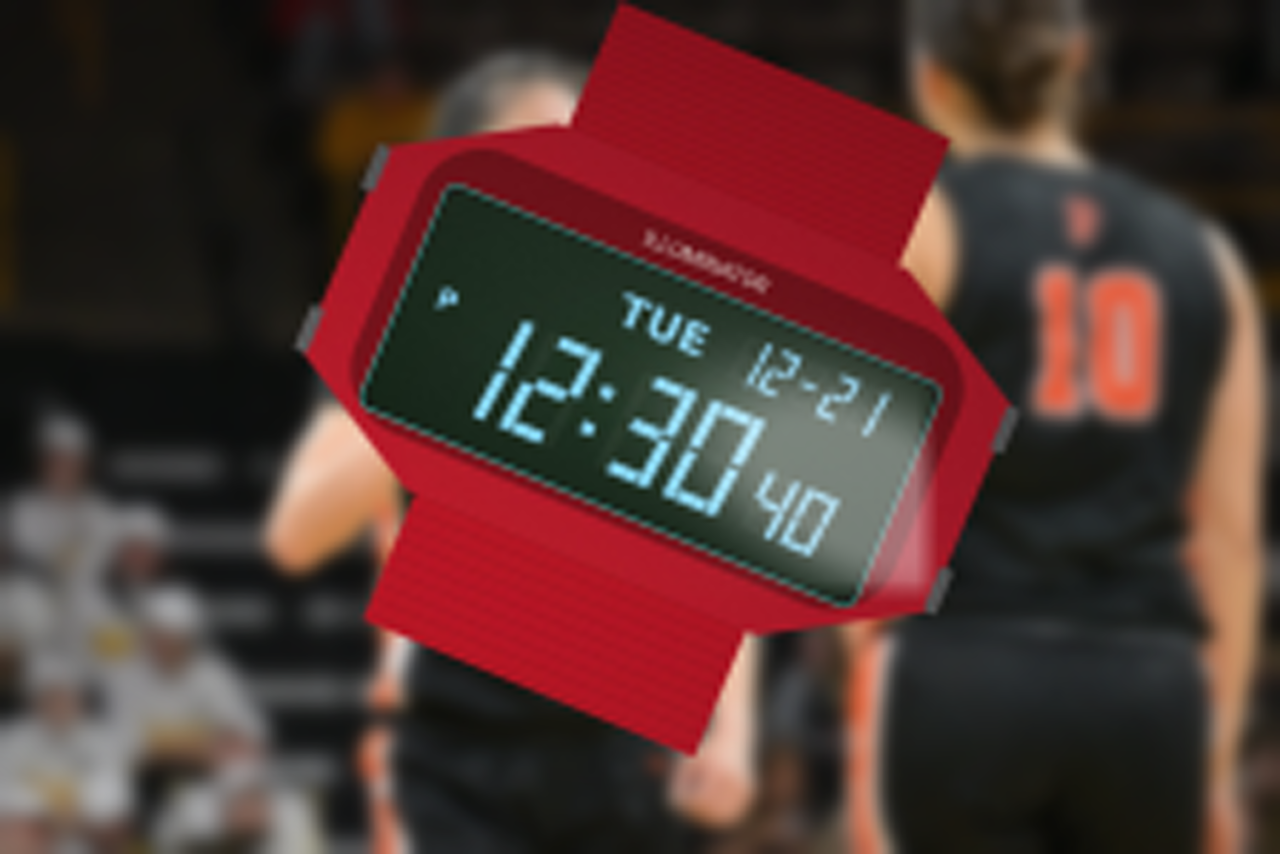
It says 12:30:40
